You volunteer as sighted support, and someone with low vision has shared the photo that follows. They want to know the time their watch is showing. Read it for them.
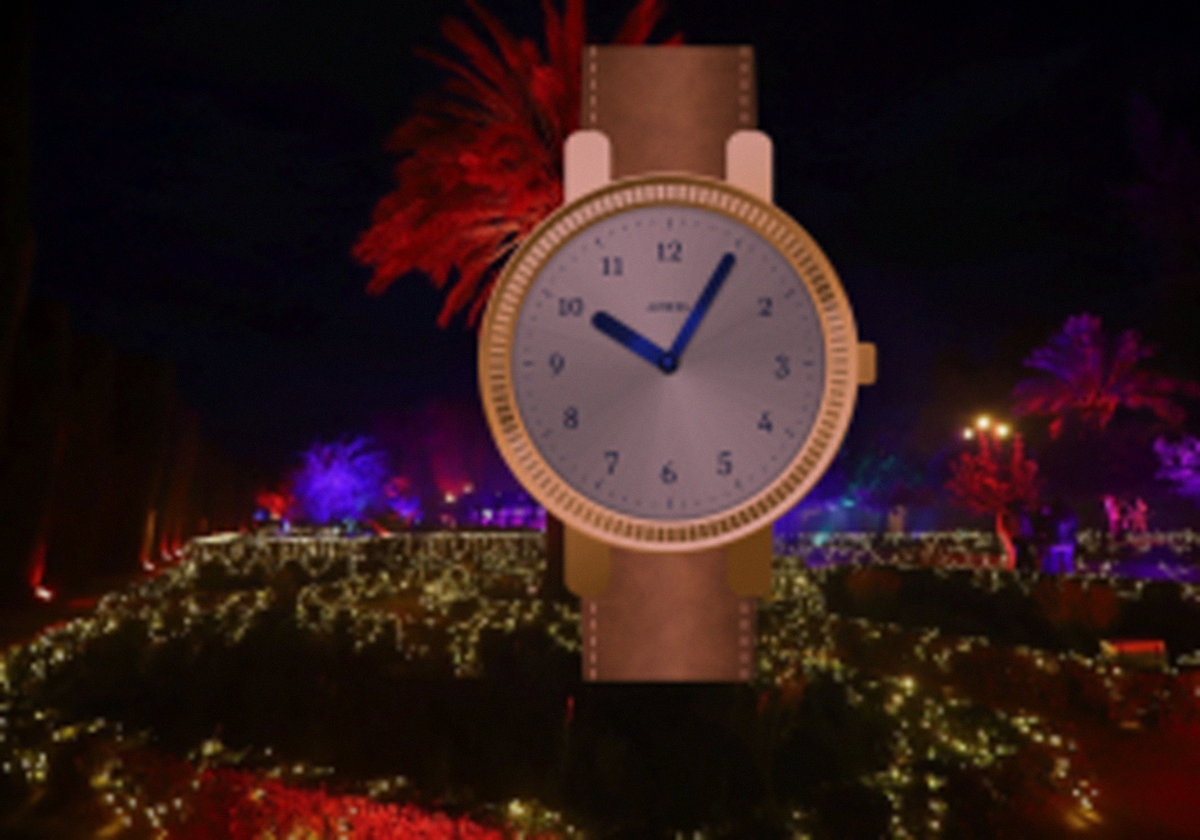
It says 10:05
